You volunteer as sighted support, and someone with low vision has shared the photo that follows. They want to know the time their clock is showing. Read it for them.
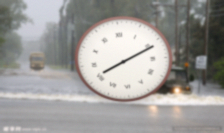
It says 8:11
